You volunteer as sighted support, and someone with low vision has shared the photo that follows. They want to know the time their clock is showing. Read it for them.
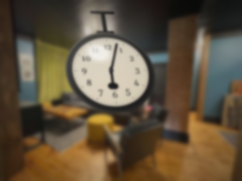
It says 6:03
